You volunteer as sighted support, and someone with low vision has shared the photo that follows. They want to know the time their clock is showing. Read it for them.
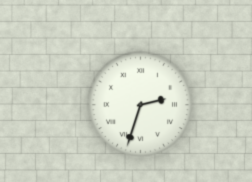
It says 2:33
